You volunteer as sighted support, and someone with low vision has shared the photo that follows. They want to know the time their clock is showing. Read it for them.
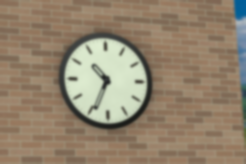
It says 10:34
